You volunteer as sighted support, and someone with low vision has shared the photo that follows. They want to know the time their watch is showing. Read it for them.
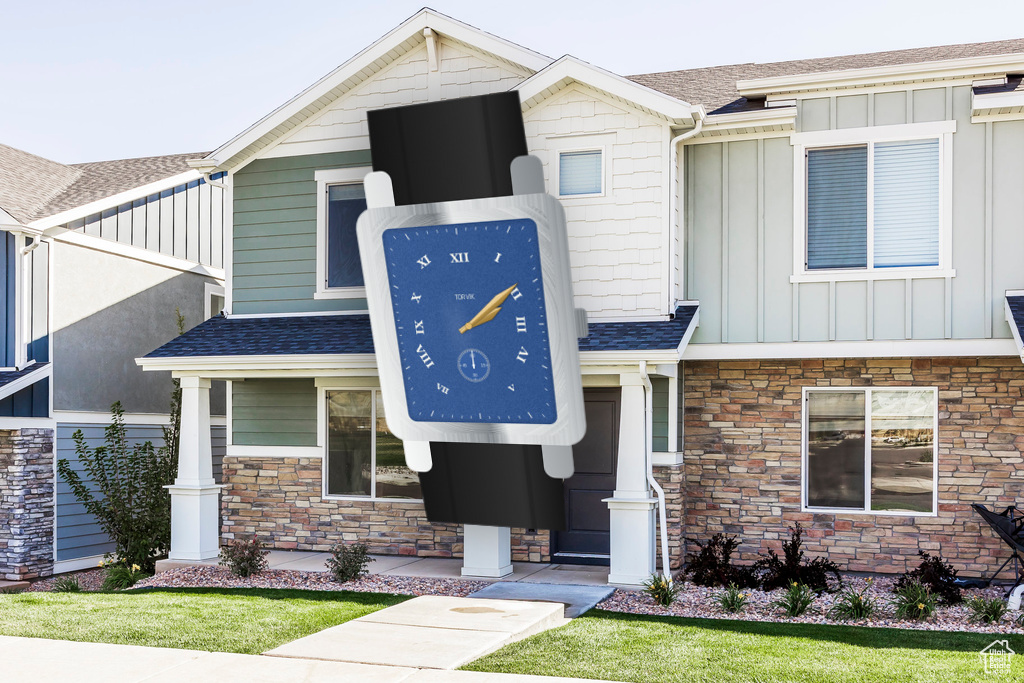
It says 2:09
